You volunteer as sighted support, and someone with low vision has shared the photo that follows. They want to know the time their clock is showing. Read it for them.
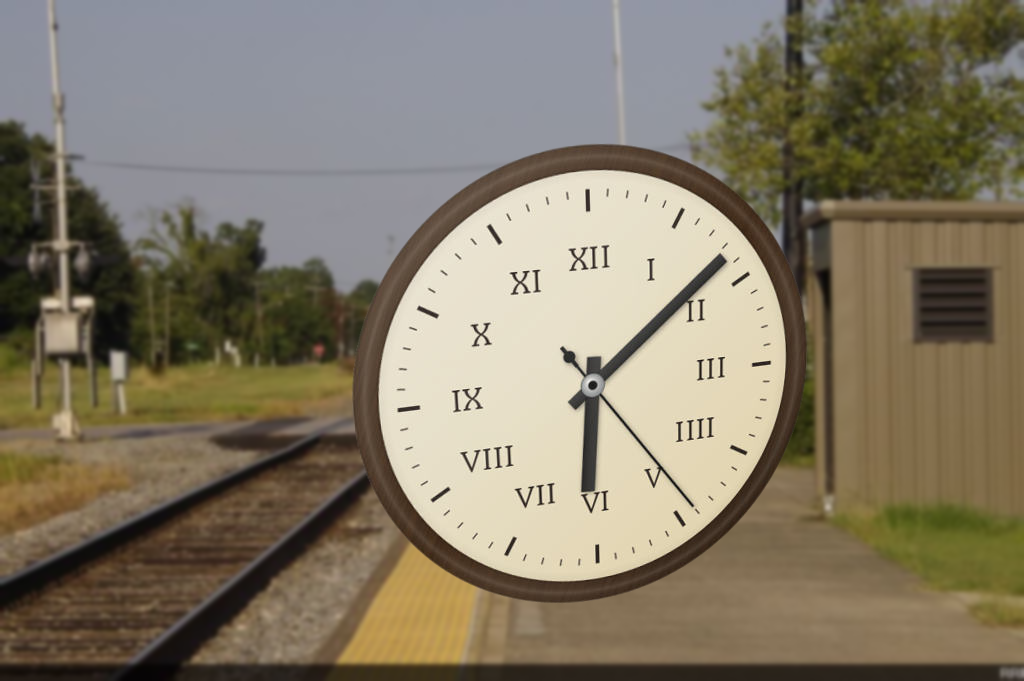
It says 6:08:24
